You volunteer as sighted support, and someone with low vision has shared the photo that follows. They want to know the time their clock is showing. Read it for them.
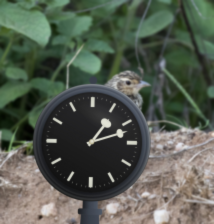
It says 1:12
